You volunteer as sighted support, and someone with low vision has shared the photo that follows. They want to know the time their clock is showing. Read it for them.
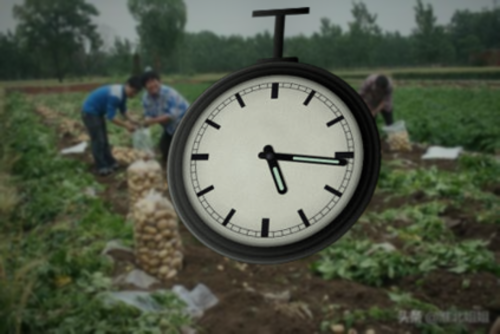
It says 5:16
